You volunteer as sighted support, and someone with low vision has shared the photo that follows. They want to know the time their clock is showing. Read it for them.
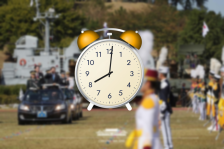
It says 8:01
